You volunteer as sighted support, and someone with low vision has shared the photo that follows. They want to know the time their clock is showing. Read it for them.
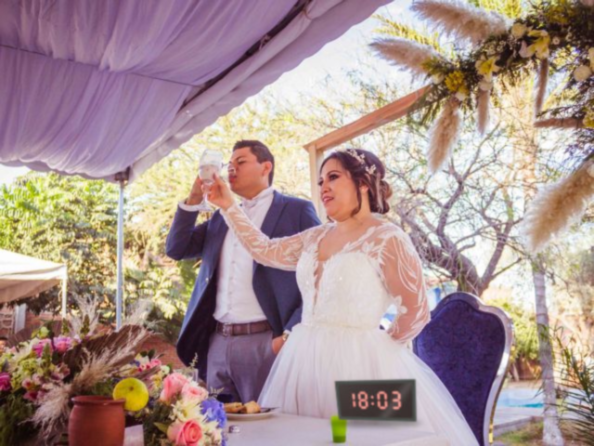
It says 18:03
